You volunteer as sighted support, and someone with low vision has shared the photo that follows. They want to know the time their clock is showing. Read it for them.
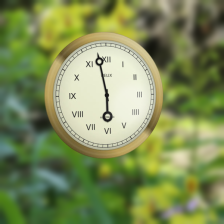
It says 5:58
